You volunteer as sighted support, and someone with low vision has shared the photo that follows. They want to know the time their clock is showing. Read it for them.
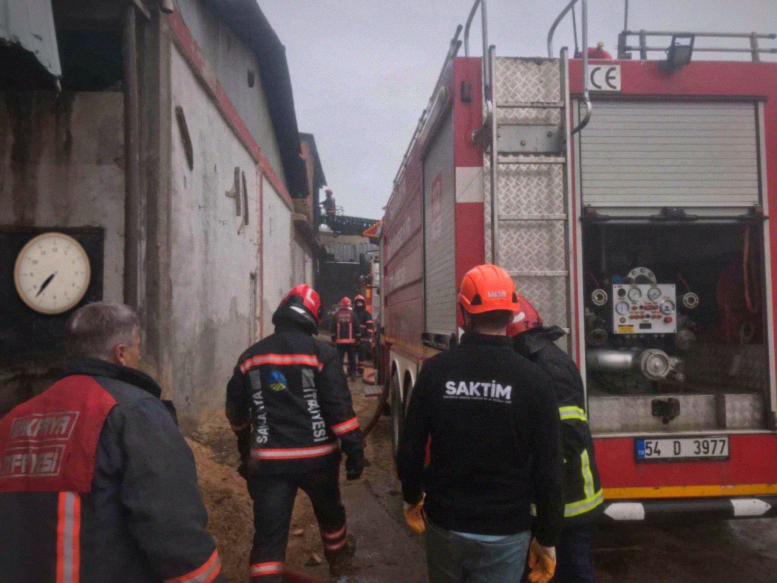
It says 7:37
